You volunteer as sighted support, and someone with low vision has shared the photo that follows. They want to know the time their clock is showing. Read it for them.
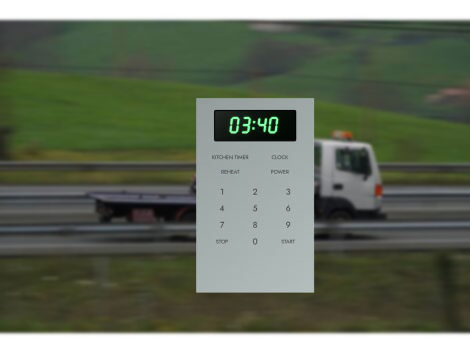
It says 3:40
